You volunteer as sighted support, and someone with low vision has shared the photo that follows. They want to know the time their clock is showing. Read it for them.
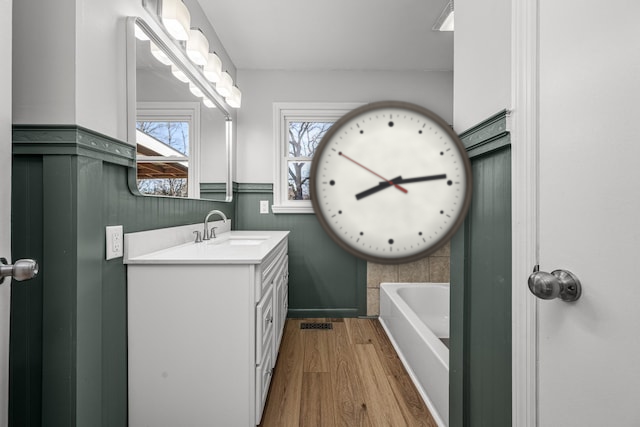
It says 8:13:50
